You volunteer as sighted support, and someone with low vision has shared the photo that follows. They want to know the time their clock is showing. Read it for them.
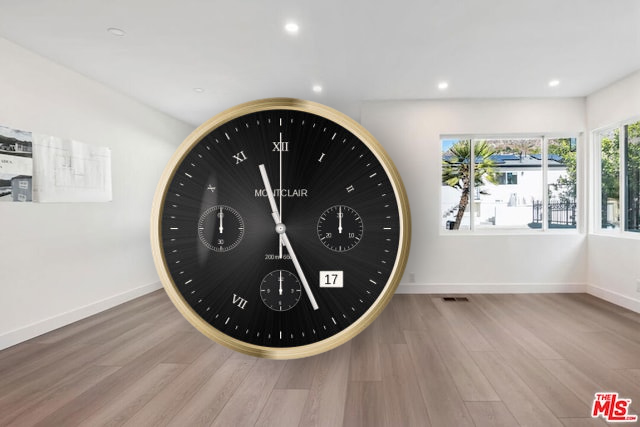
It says 11:26
